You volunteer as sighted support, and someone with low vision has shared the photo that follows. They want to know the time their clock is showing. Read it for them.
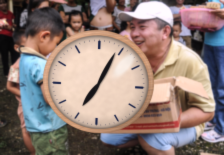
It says 7:04
